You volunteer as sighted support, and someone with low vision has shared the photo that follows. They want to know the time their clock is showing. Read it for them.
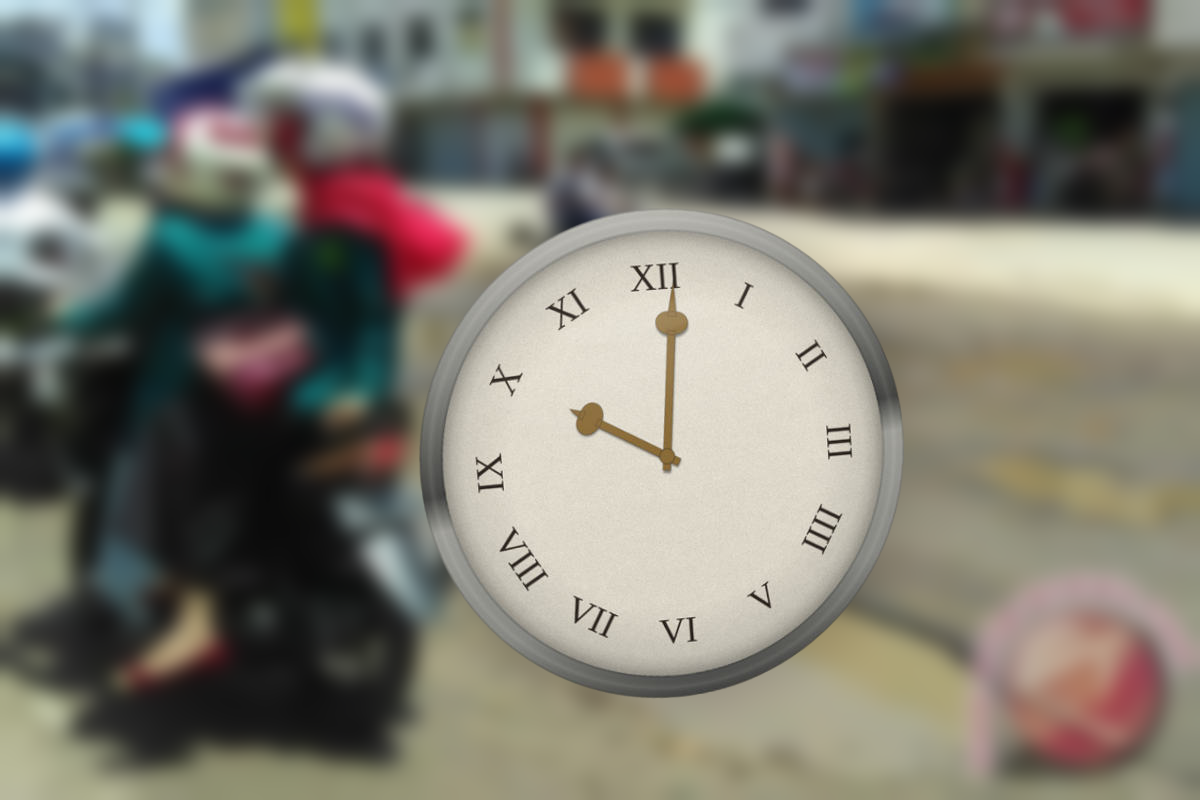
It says 10:01
